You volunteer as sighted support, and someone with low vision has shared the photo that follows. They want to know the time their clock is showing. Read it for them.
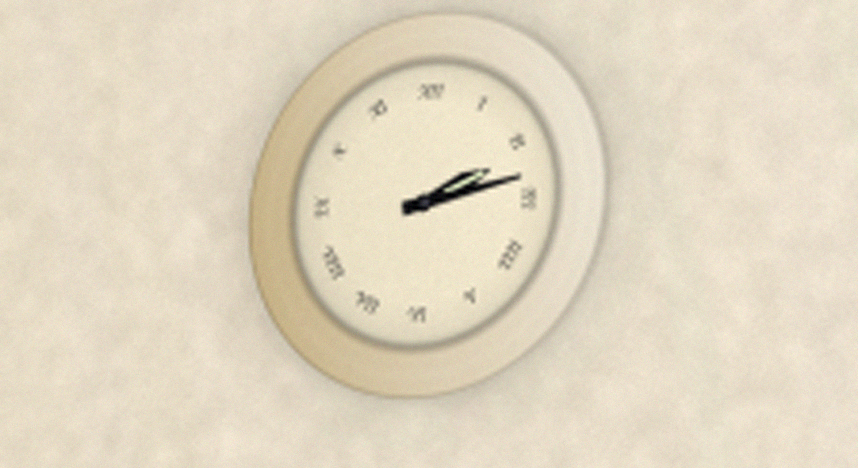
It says 2:13
